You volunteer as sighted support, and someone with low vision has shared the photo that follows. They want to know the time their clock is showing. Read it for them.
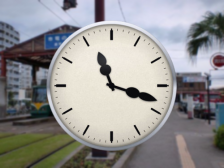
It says 11:18
